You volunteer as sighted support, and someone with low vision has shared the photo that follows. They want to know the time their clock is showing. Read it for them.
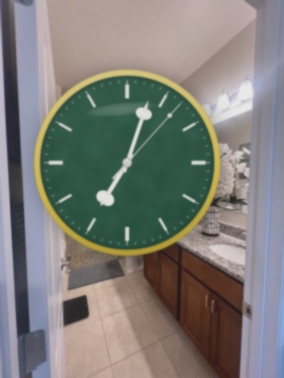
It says 7:03:07
